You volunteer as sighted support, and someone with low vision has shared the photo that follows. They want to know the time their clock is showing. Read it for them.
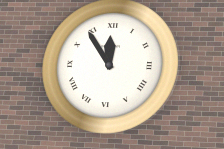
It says 11:54
